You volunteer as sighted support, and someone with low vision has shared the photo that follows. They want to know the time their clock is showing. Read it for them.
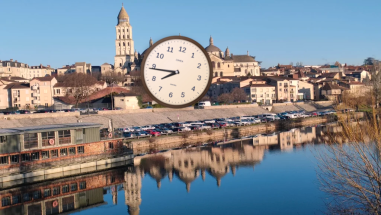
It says 7:44
